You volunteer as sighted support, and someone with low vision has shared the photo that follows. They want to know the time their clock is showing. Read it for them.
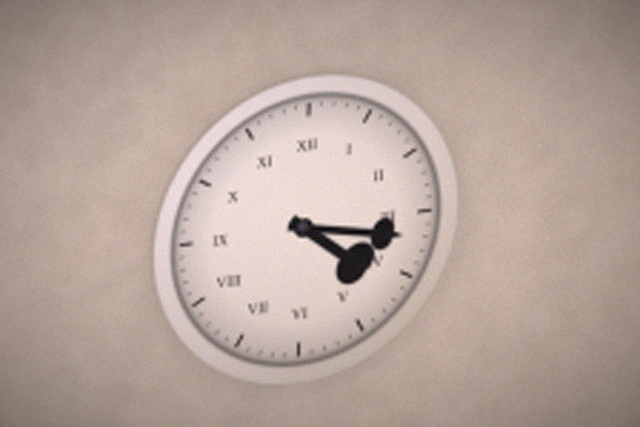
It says 4:17
